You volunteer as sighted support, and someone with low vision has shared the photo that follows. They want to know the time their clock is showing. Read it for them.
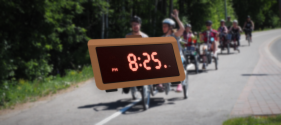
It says 8:25
